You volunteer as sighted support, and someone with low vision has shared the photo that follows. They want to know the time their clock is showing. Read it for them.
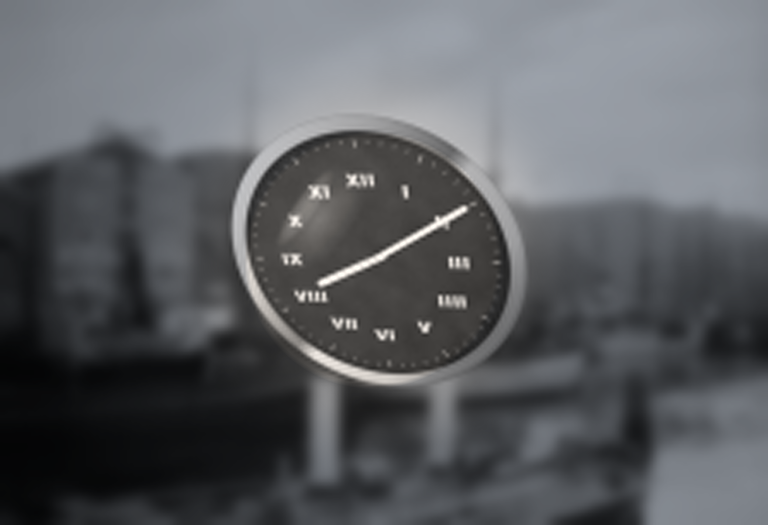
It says 8:10
